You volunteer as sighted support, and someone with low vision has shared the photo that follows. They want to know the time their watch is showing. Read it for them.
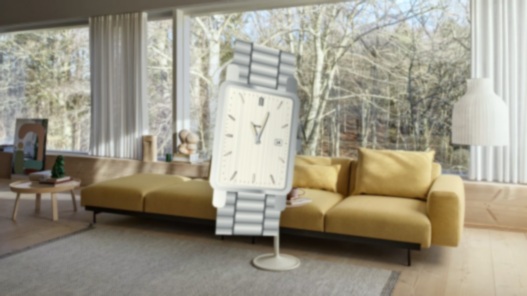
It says 11:03
